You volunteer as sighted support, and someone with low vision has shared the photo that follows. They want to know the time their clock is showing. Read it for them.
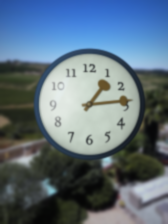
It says 1:14
